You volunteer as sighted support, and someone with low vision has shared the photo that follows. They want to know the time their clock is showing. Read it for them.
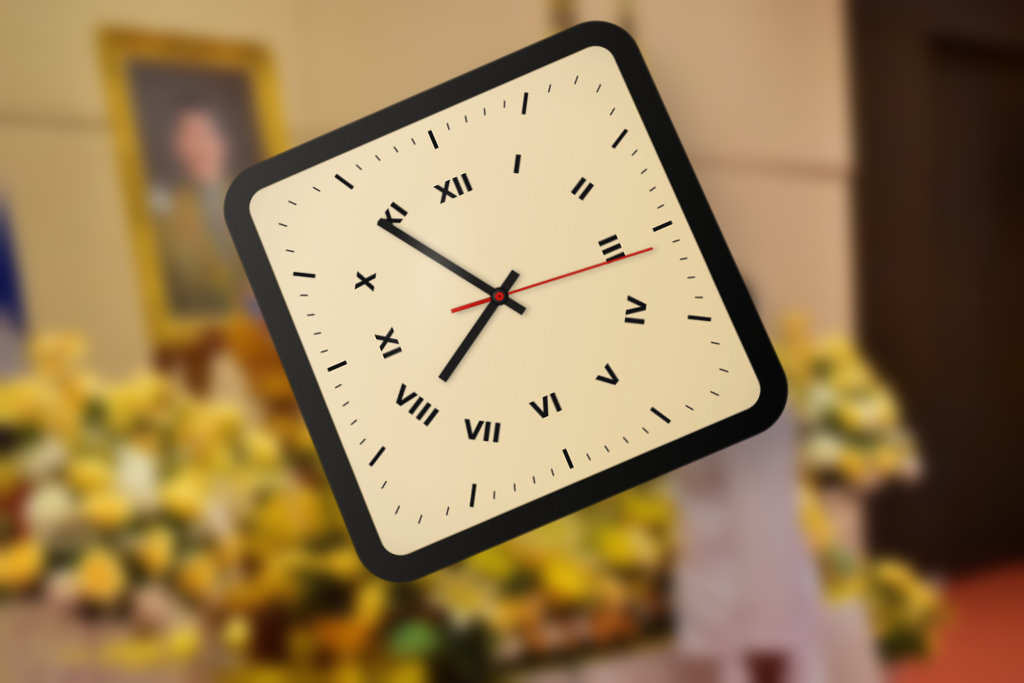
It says 7:54:16
